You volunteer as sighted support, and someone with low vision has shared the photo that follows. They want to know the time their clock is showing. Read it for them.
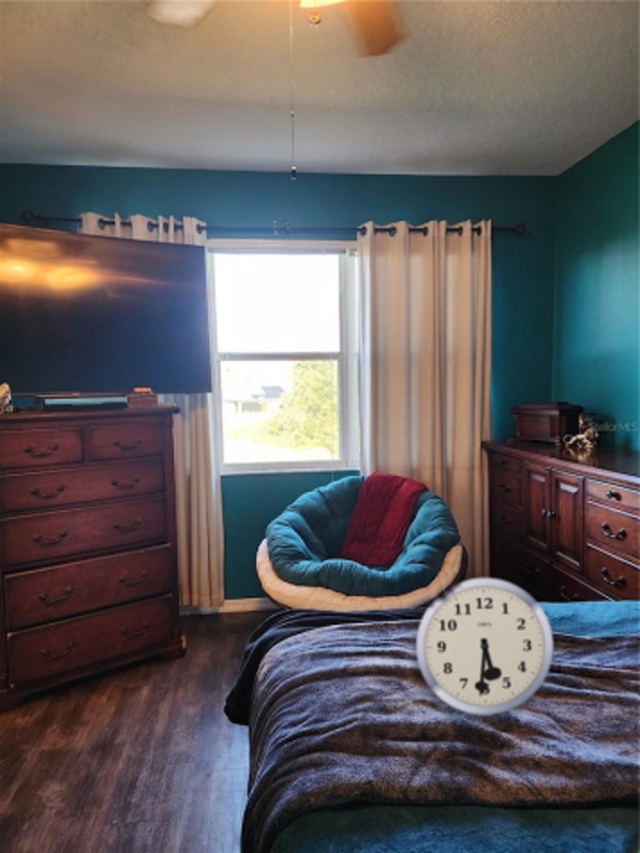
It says 5:31
